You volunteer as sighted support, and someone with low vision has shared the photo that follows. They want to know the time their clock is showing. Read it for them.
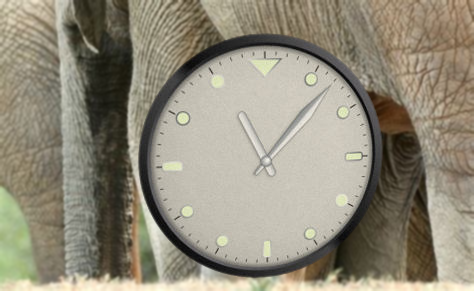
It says 11:07
